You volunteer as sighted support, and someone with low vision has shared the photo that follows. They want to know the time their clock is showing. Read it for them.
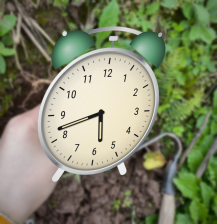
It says 5:42
